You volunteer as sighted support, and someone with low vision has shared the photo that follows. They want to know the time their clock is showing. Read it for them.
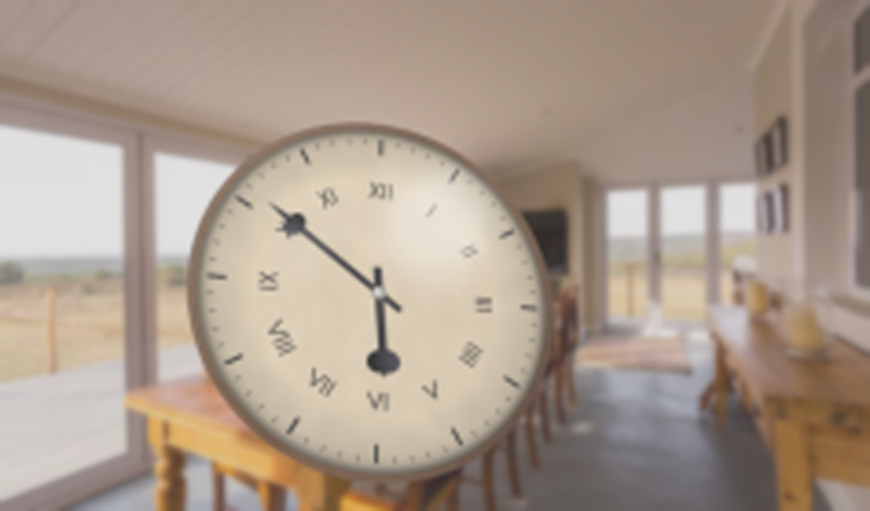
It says 5:51
